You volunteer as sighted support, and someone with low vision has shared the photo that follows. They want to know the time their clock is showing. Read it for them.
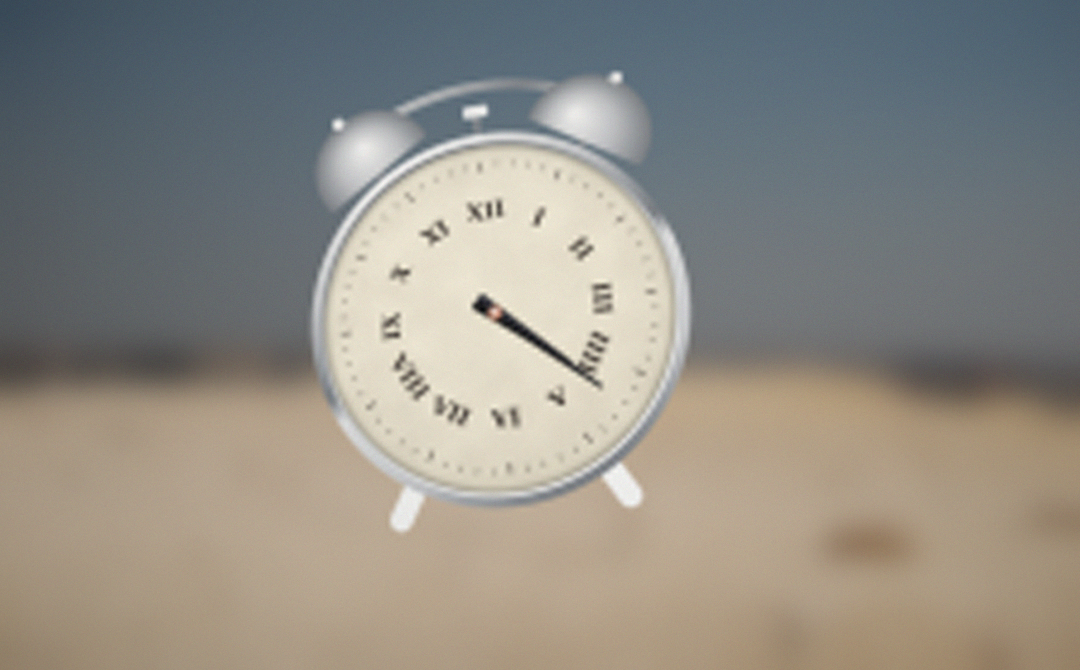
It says 4:22
